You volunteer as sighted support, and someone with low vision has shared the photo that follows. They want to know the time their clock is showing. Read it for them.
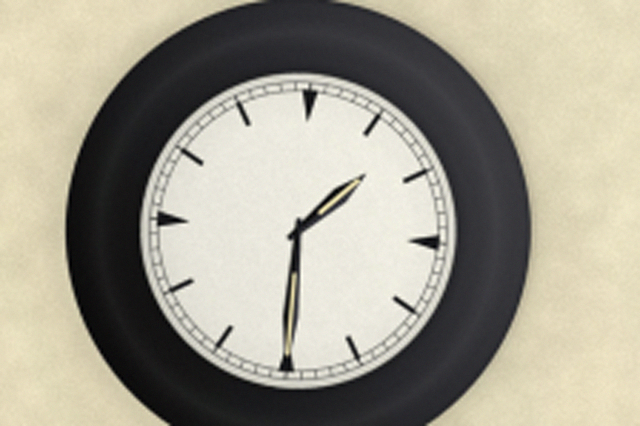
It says 1:30
